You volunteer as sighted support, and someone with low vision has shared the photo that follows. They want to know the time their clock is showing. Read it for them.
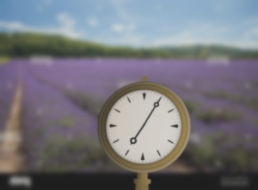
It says 7:05
